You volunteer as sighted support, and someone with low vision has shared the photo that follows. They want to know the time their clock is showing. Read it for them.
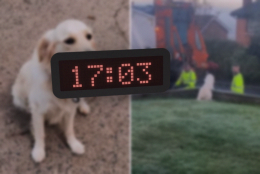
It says 17:03
